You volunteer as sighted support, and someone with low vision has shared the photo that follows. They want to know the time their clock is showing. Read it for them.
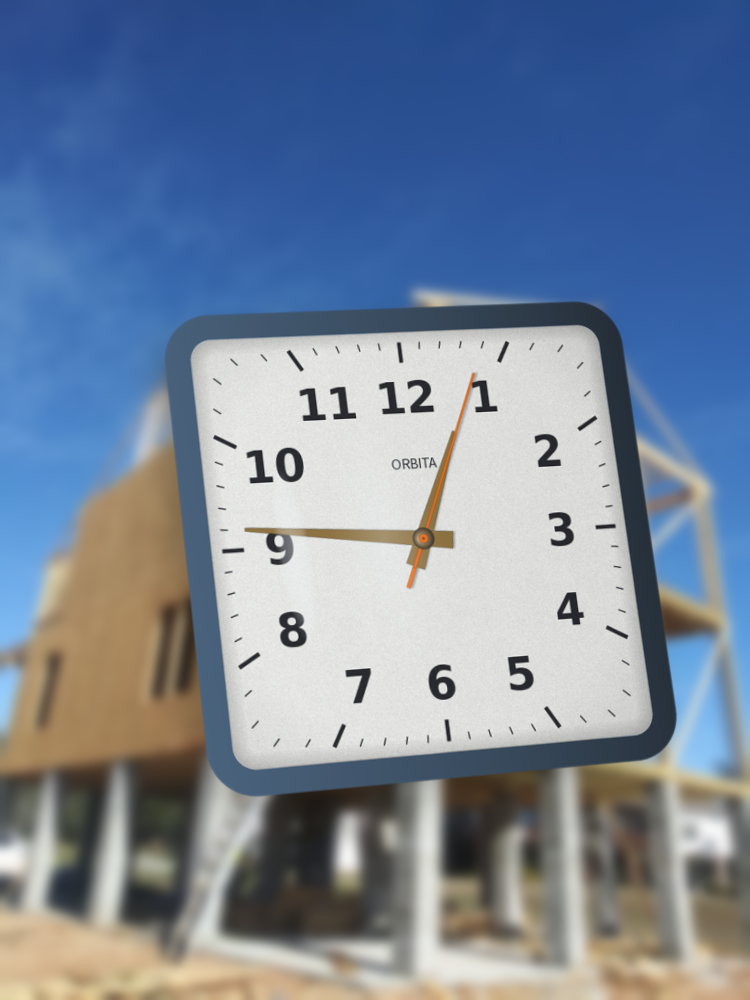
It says 12:46:04
